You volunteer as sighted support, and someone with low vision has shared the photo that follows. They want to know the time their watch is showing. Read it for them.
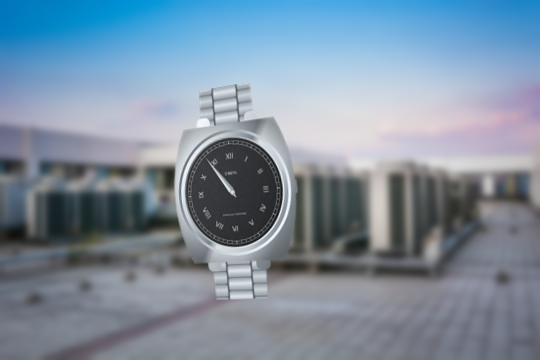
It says 10:54
